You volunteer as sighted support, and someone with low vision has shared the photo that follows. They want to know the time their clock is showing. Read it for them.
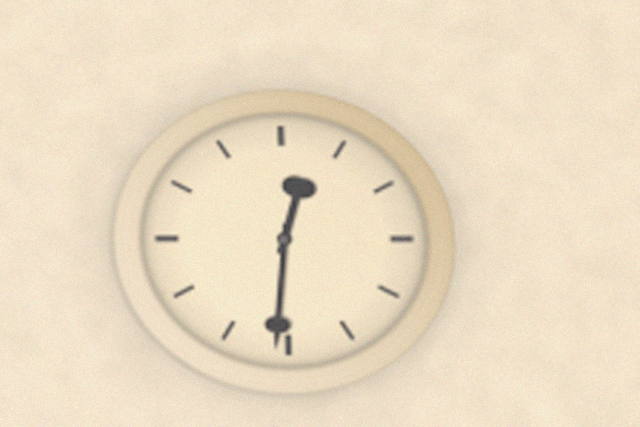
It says 12:31
